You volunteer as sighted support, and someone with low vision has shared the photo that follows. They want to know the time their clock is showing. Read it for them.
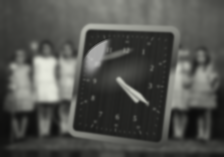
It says 4:20
